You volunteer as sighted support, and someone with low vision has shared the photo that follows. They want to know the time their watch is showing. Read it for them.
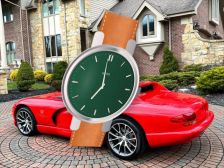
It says 6:59
